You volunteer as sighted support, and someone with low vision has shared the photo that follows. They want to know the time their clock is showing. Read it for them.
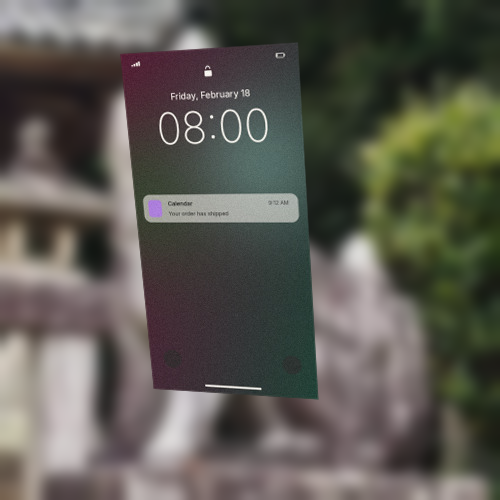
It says 8:00
